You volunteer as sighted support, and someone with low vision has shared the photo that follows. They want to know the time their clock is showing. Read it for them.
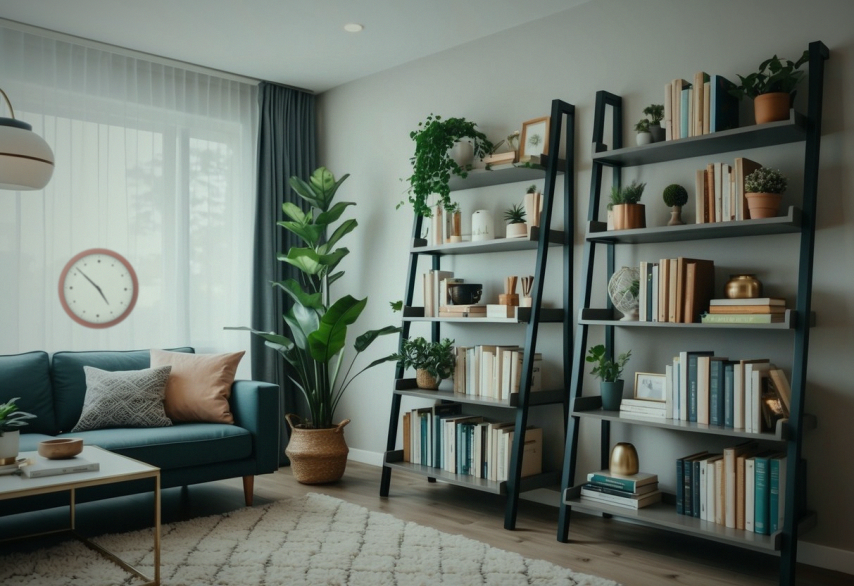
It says 4:52
